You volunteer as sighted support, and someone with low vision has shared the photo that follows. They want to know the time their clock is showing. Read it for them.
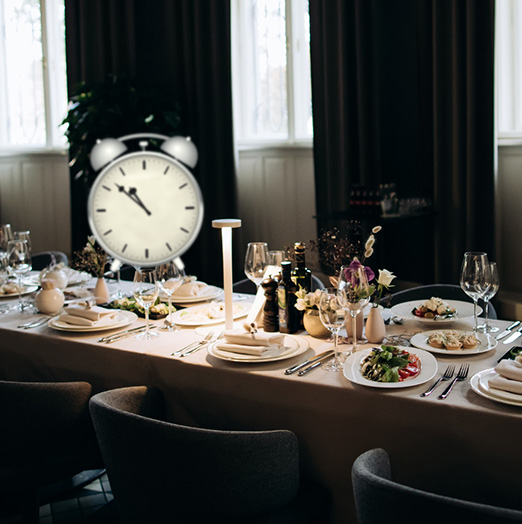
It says 10:52
